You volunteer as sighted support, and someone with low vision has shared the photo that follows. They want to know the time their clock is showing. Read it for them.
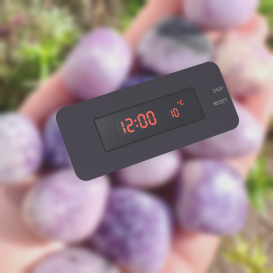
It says 12:00
